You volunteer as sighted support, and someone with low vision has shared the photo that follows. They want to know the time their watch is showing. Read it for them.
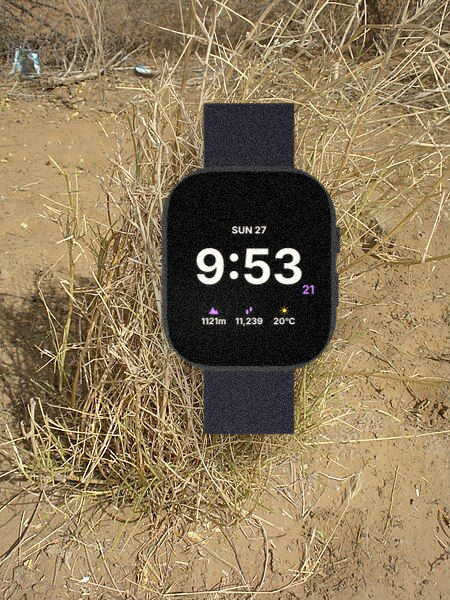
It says 9:53:21
